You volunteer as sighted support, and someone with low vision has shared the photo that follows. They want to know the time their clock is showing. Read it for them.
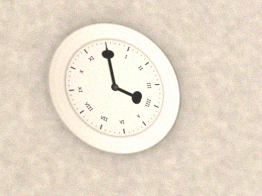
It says 4:00
